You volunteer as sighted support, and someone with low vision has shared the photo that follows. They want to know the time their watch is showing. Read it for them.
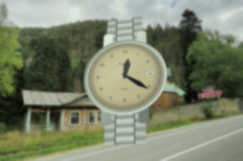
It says 12:21
